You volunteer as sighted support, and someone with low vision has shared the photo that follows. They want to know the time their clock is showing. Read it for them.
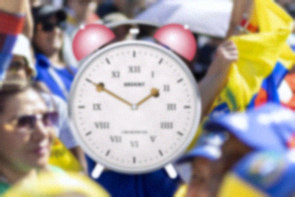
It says 1:50
